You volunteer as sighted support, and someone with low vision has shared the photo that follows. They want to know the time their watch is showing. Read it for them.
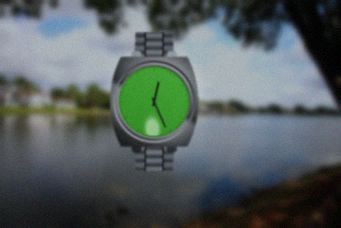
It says 12:26
